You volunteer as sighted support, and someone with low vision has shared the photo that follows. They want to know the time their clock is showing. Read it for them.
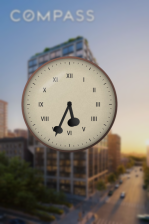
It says 5:34
